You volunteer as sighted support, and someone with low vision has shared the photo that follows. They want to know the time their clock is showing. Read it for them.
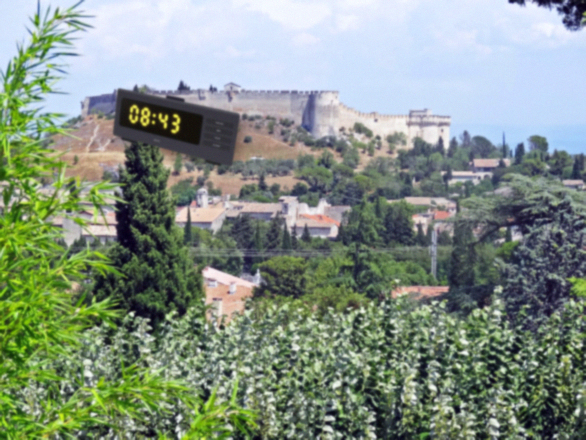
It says 8:43
